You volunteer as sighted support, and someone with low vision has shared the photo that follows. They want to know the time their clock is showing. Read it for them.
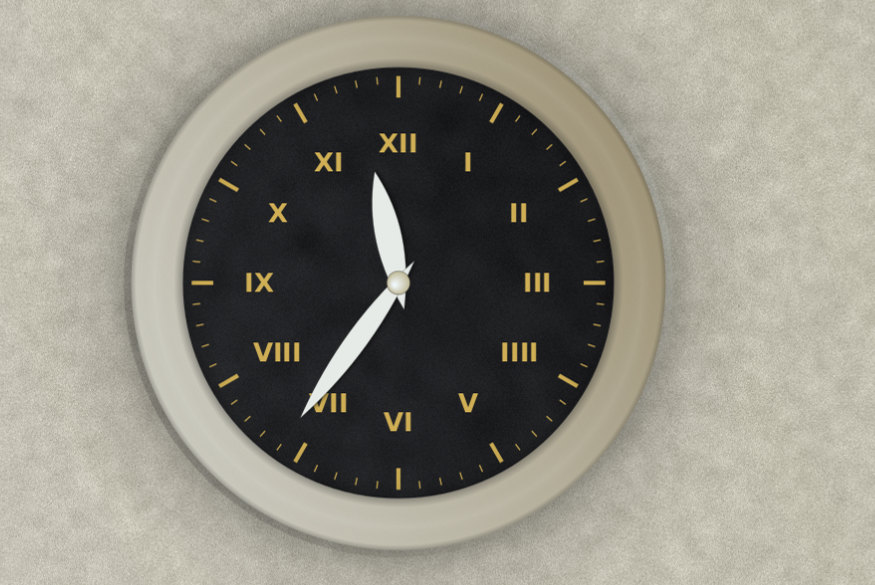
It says 11:36
